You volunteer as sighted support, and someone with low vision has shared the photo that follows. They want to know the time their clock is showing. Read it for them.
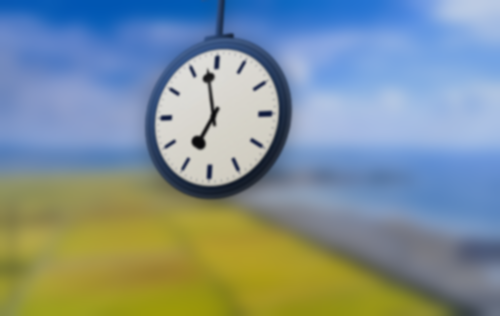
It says 6:58
